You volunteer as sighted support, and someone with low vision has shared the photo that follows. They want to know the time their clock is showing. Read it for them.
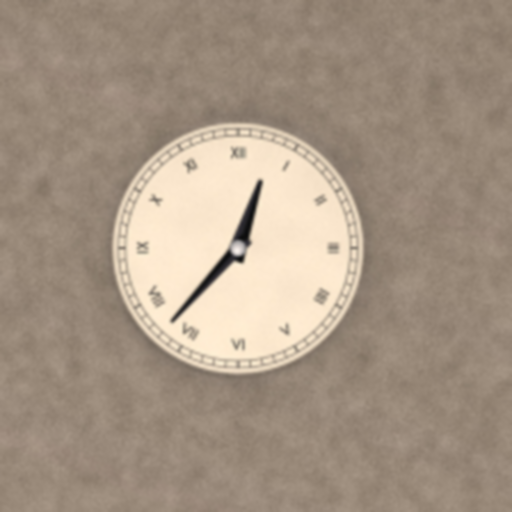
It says 12:37
